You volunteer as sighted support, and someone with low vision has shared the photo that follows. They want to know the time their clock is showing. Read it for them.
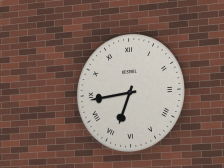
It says 6:44
